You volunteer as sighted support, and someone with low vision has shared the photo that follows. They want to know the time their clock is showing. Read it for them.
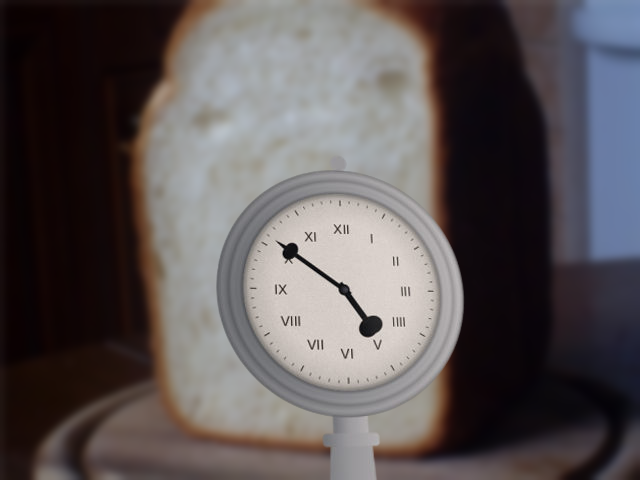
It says 4:51
